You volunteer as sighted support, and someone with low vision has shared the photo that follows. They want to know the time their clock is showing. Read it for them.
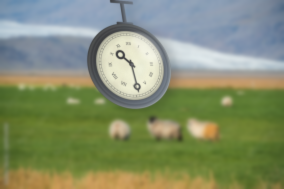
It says 10:29
